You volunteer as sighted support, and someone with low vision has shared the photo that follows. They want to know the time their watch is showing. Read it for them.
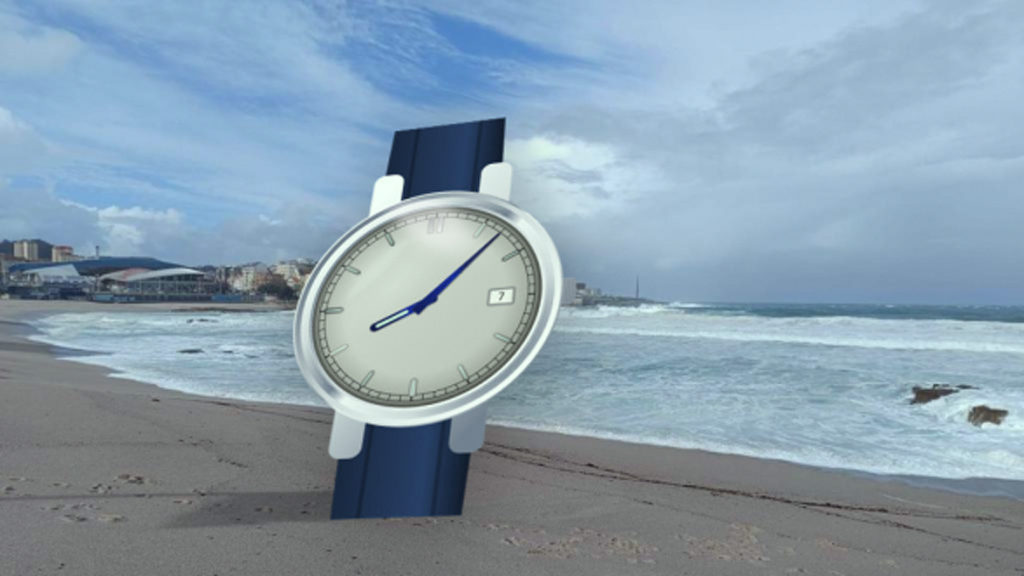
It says 8:07
